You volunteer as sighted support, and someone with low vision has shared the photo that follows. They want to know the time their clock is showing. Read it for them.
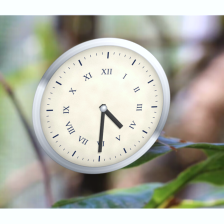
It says 4:30
